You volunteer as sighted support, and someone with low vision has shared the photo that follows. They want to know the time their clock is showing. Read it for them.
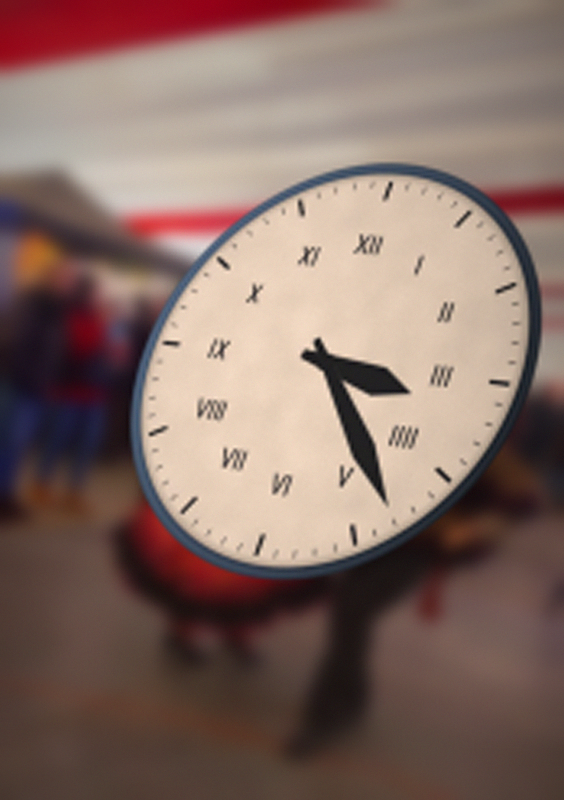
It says 3:23
